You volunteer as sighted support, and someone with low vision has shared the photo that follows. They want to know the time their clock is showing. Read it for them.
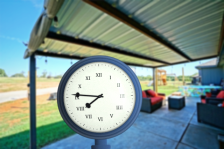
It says 7:46
